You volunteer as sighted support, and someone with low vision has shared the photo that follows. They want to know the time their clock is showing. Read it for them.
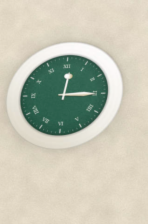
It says 12:15
